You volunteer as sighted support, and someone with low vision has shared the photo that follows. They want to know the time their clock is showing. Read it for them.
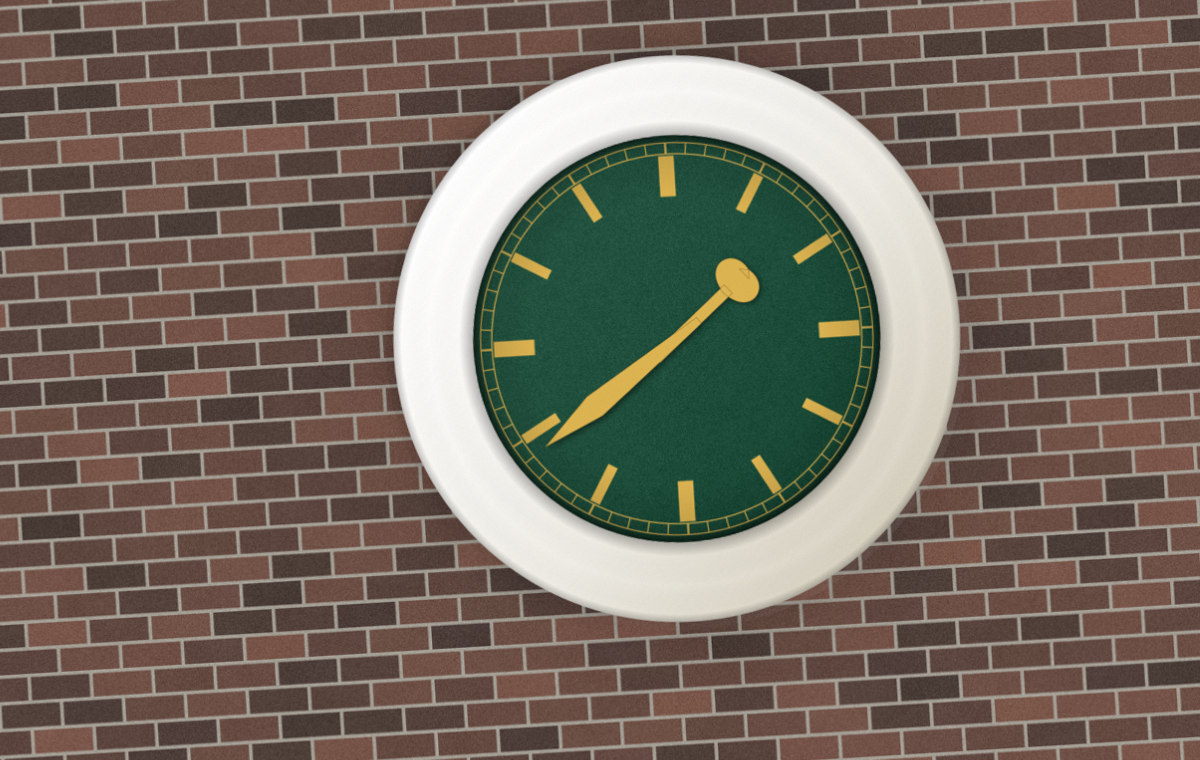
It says 1:39
